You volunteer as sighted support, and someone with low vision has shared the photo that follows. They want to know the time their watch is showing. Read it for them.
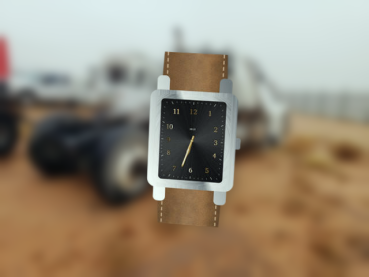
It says 6:33
